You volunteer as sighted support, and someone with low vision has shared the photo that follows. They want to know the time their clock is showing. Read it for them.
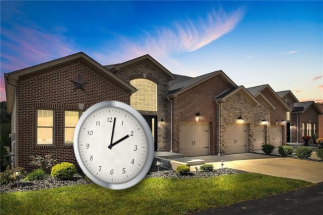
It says 2:02
